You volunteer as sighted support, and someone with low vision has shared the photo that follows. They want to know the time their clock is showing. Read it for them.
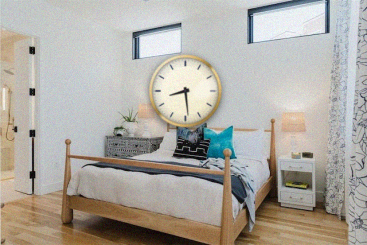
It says 8:29
